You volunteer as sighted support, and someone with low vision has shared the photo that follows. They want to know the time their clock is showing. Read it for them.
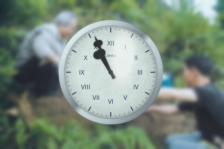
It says 10:56
